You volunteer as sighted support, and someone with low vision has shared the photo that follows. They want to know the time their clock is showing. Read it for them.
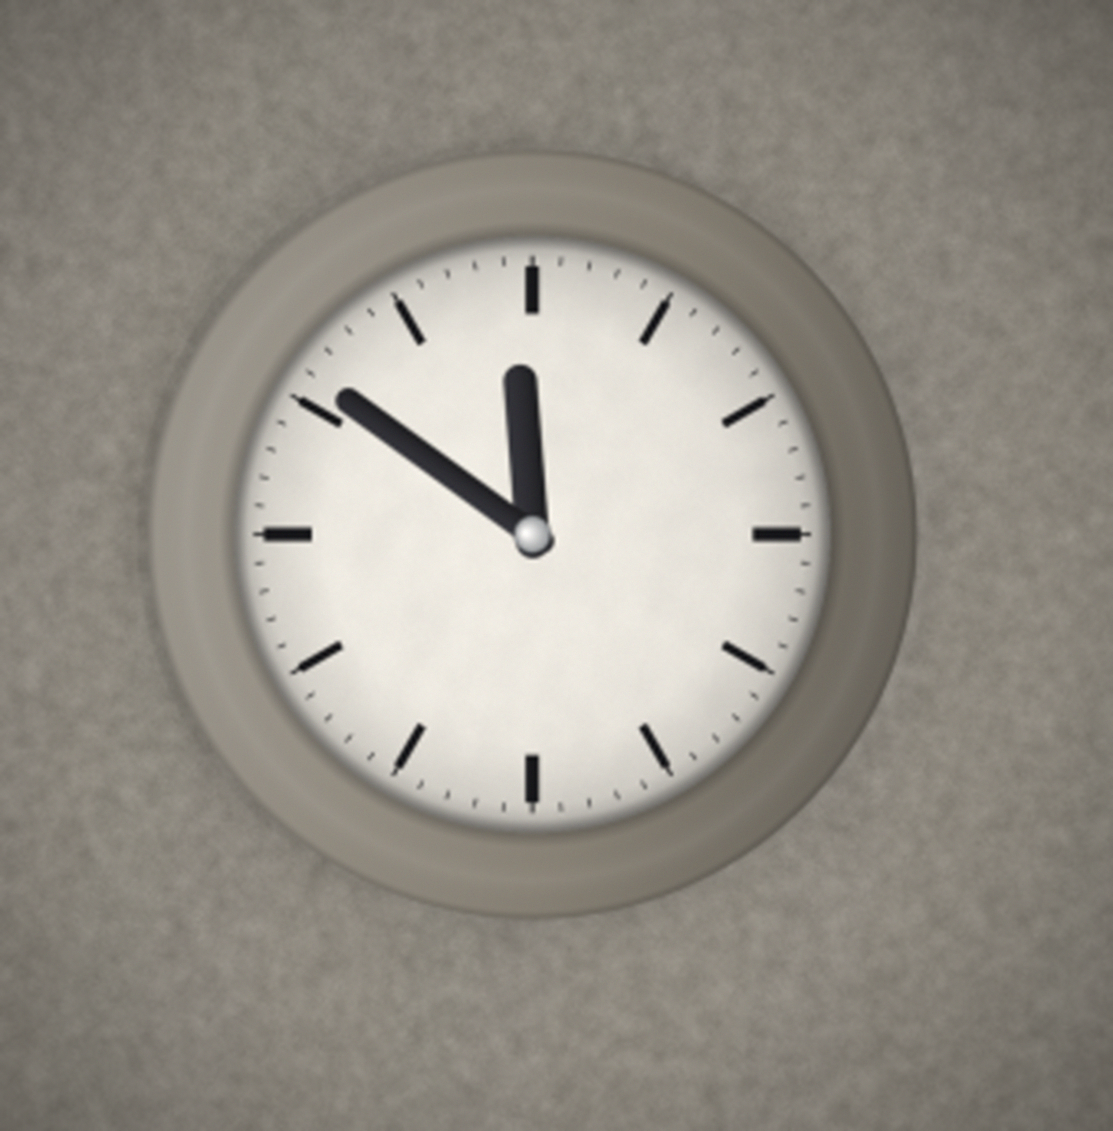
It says 11:51
